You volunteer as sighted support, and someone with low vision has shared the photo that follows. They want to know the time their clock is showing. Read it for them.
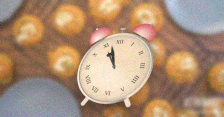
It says 10:57
